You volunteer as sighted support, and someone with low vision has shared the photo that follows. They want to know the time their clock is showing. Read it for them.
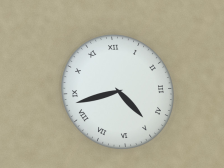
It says 4:43
